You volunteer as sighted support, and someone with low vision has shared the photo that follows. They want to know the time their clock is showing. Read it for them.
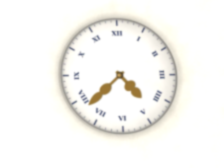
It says 4:38
